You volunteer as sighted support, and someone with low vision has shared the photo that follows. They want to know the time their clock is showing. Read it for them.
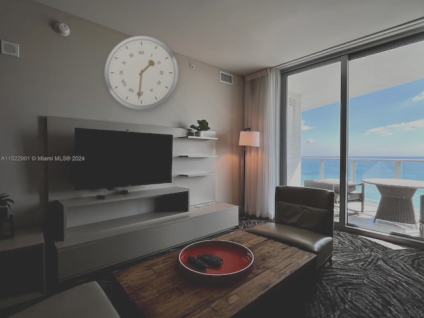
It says 1:31
